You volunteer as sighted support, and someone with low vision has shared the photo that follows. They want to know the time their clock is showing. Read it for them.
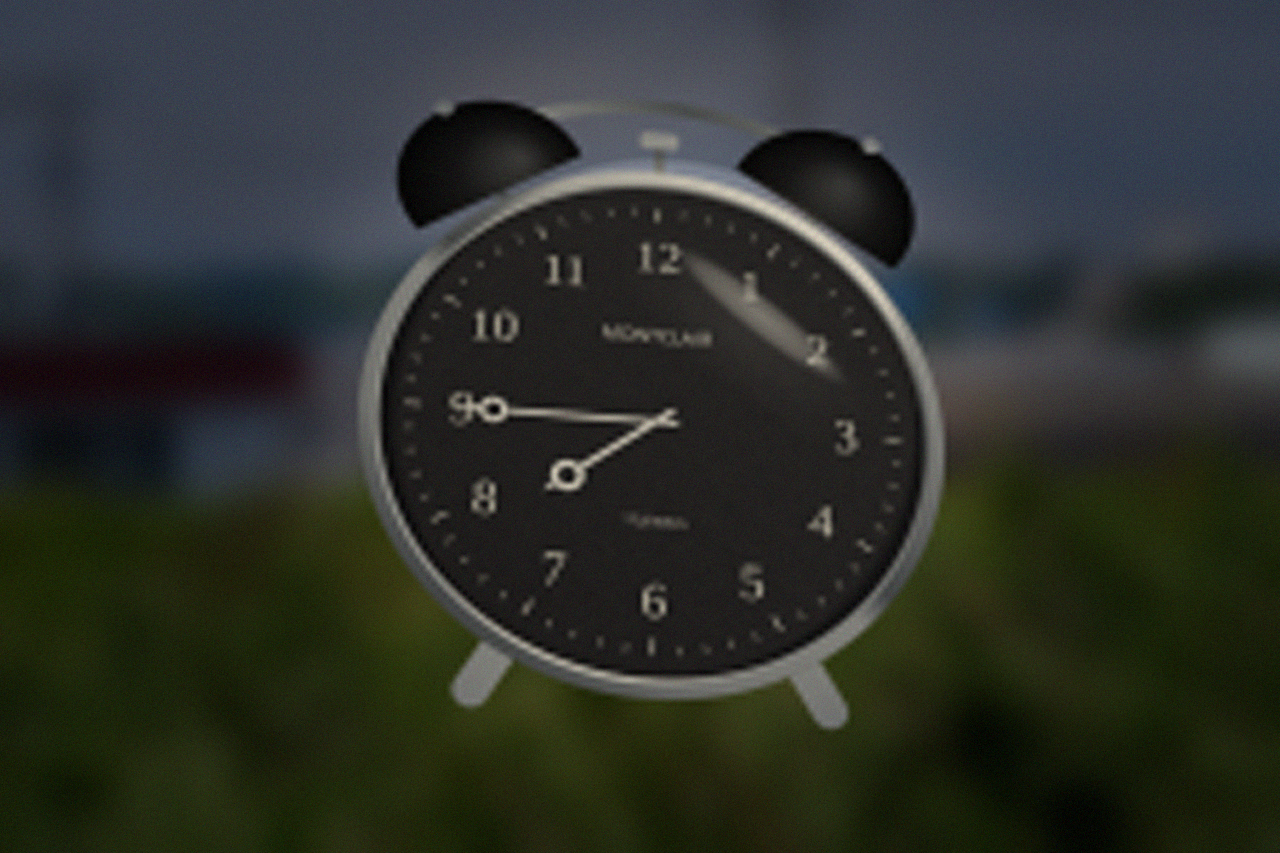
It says 7:45
